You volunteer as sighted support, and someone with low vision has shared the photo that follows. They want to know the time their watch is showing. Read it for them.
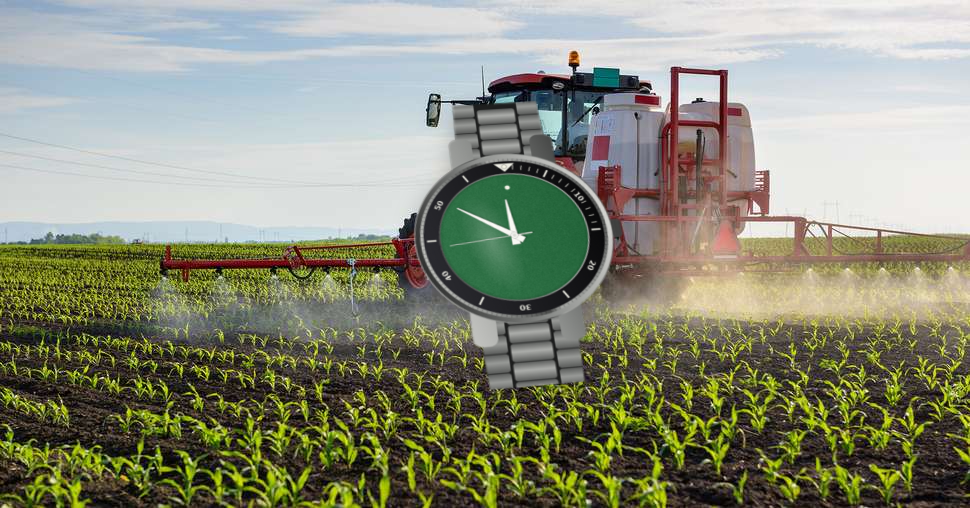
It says 11:50:44
